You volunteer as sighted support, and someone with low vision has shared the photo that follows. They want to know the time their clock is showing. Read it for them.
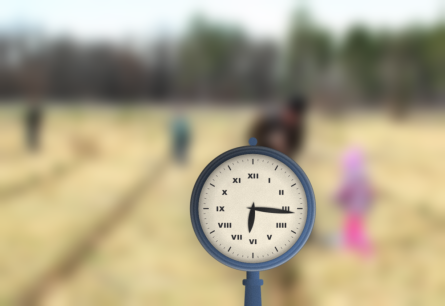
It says 6:16
